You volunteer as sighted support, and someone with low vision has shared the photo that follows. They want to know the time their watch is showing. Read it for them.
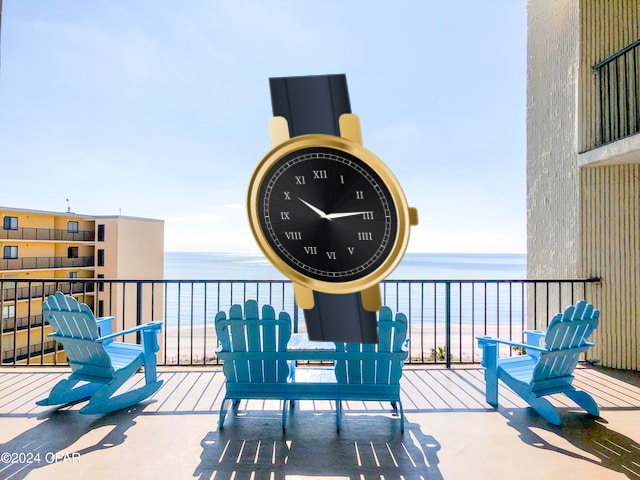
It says 10:14
